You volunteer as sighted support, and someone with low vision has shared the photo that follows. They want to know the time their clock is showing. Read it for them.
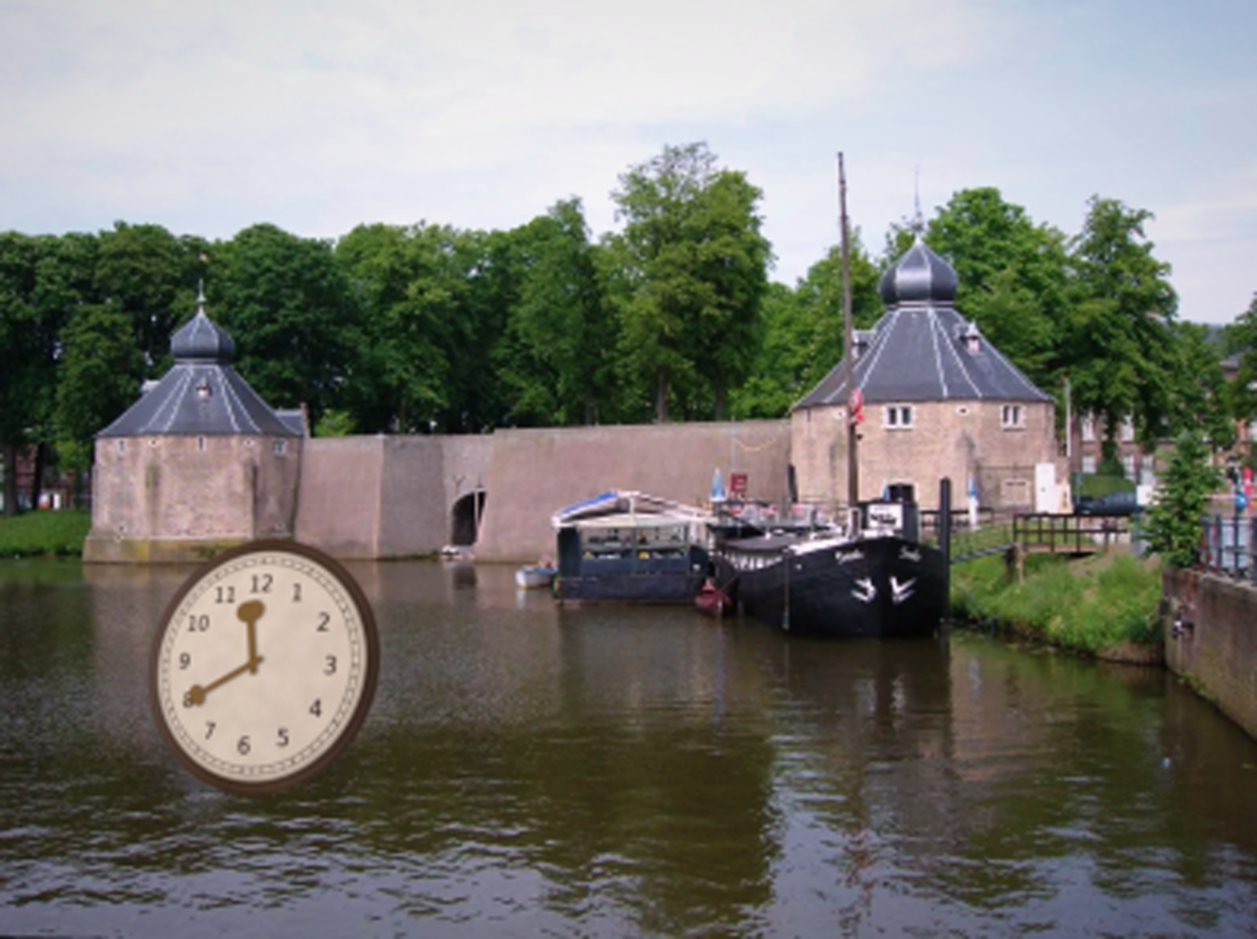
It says 11:40
